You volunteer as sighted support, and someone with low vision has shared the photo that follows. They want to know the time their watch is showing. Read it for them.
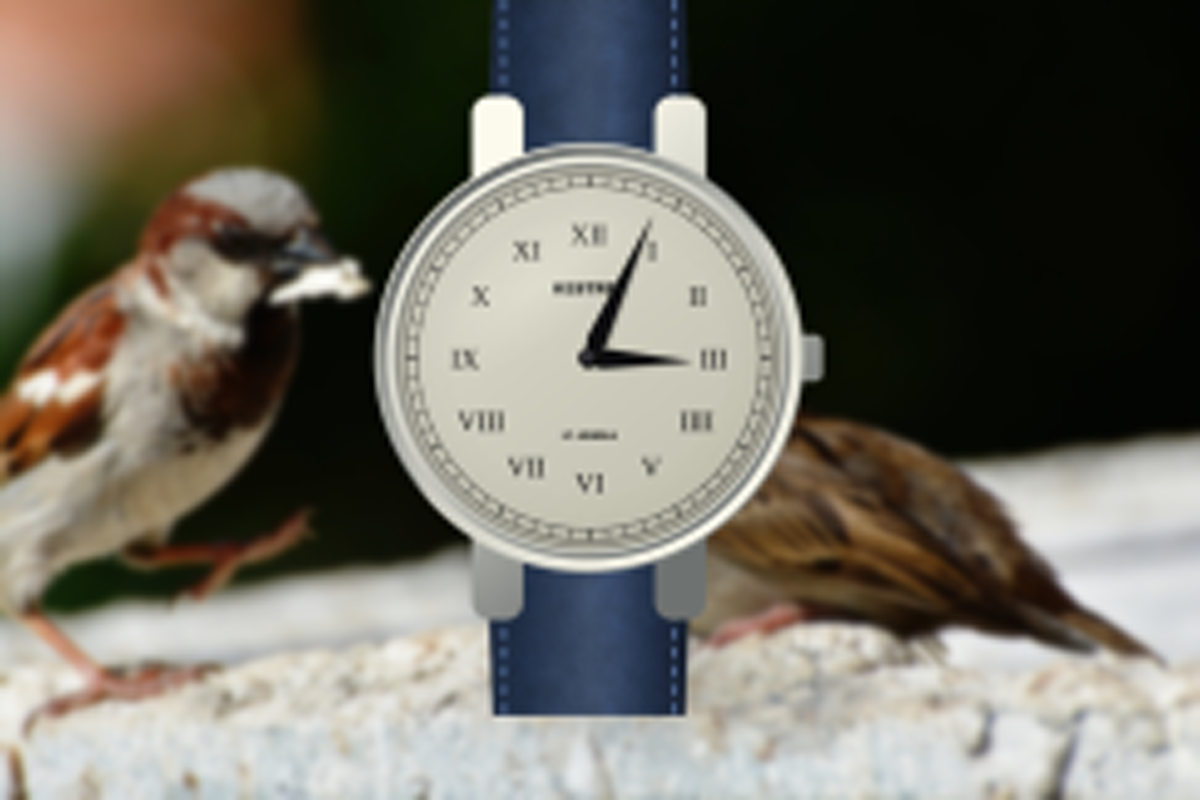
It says 3:04
